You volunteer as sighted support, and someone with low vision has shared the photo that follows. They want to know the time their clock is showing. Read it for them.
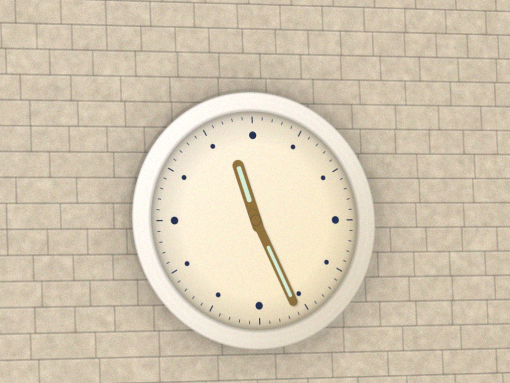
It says 11:26
